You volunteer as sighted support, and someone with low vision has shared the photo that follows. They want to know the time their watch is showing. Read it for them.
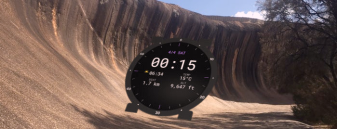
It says 0:15
